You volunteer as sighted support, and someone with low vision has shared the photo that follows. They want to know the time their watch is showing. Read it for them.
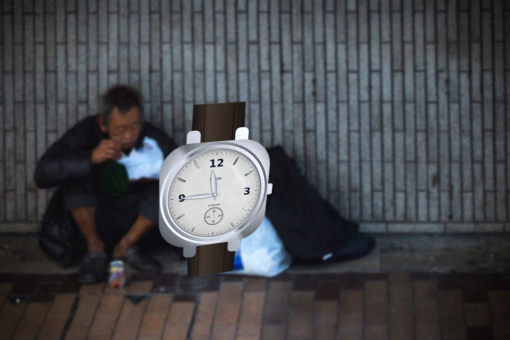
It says 11:45
